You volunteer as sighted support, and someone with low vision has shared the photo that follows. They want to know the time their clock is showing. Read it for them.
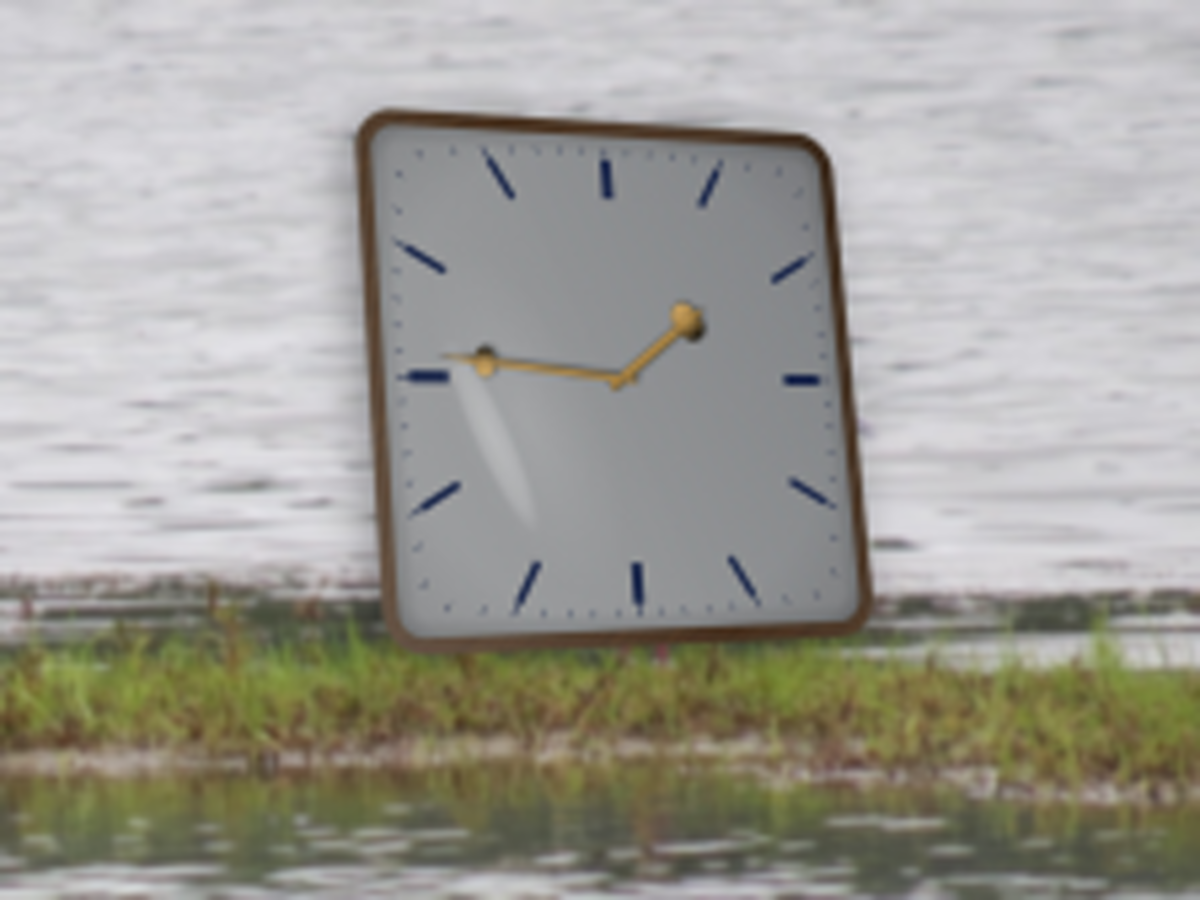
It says 1:46
